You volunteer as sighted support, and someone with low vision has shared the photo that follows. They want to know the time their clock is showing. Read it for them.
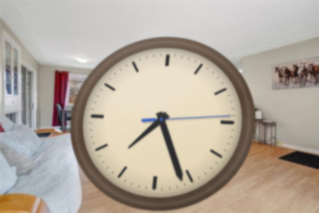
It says 7:26:14
